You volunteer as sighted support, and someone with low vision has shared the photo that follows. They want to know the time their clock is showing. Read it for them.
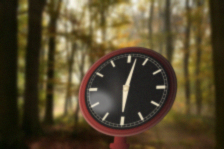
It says 6:02
